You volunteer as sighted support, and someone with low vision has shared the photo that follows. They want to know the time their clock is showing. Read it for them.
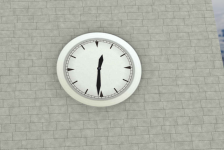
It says 12:31
